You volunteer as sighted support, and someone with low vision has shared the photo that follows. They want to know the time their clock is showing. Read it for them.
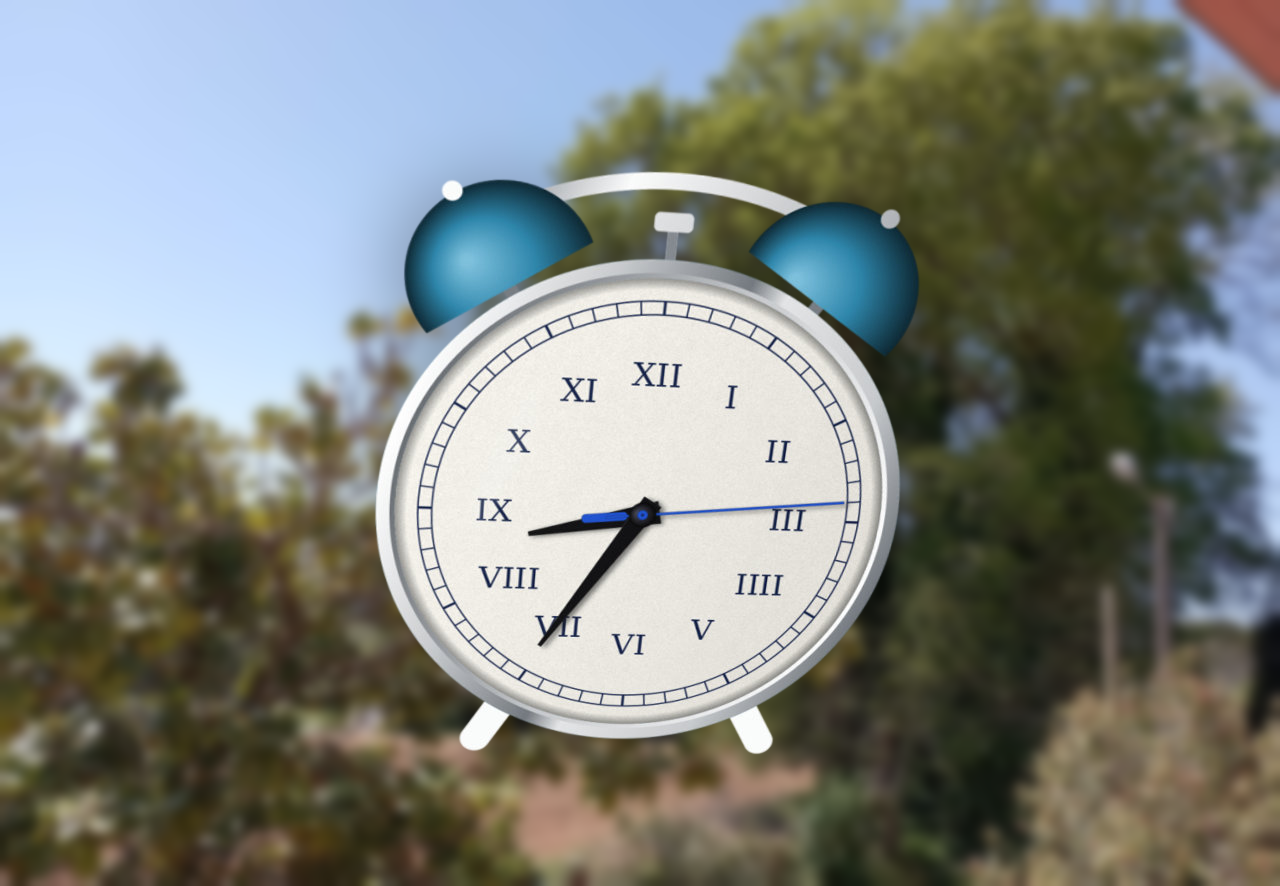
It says 8:35:14
